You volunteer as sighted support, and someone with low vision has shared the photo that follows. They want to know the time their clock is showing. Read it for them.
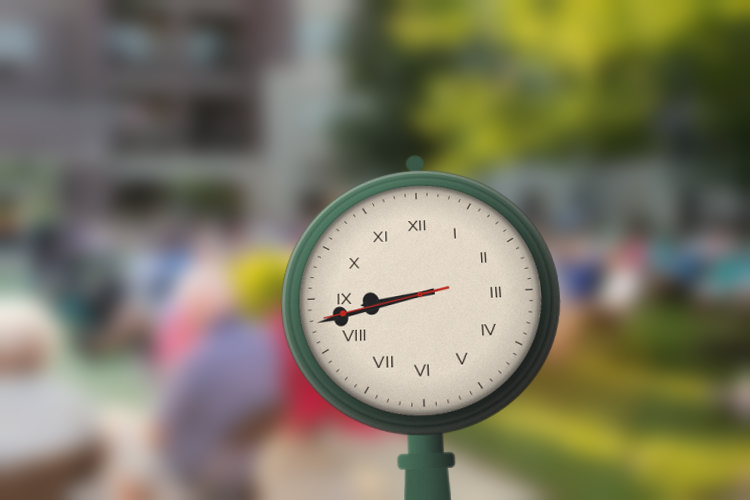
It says 8:42:43
